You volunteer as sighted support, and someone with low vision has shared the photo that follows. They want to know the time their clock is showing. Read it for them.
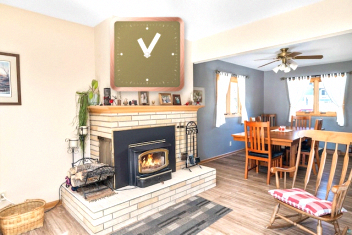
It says 11:05
